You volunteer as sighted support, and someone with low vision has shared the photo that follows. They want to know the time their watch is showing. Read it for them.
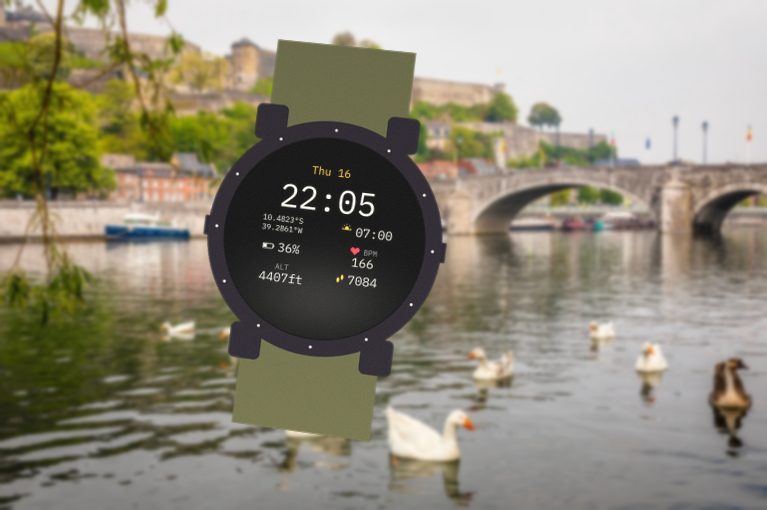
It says 22:05
